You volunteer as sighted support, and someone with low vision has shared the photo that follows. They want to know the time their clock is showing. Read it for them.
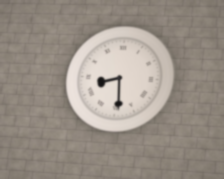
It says 8:29
